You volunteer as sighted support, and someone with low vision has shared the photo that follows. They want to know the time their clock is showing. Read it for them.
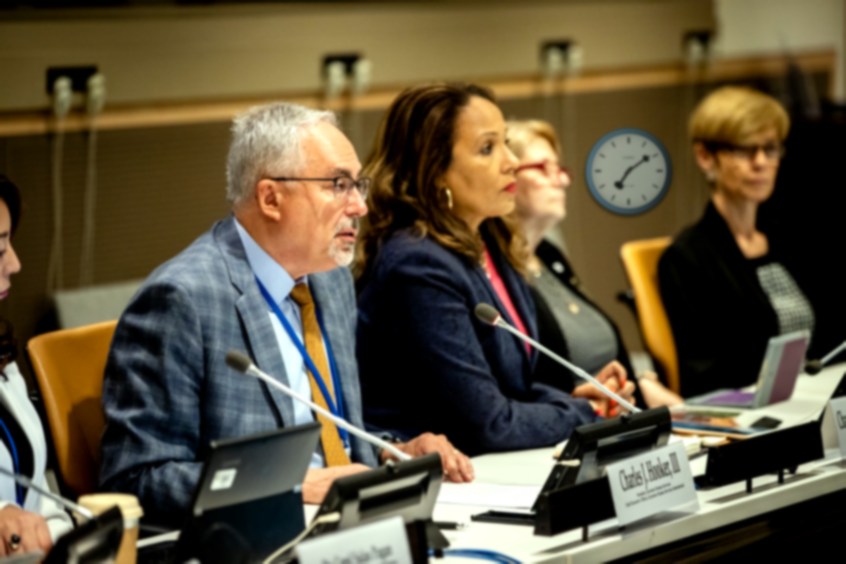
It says 7:09
